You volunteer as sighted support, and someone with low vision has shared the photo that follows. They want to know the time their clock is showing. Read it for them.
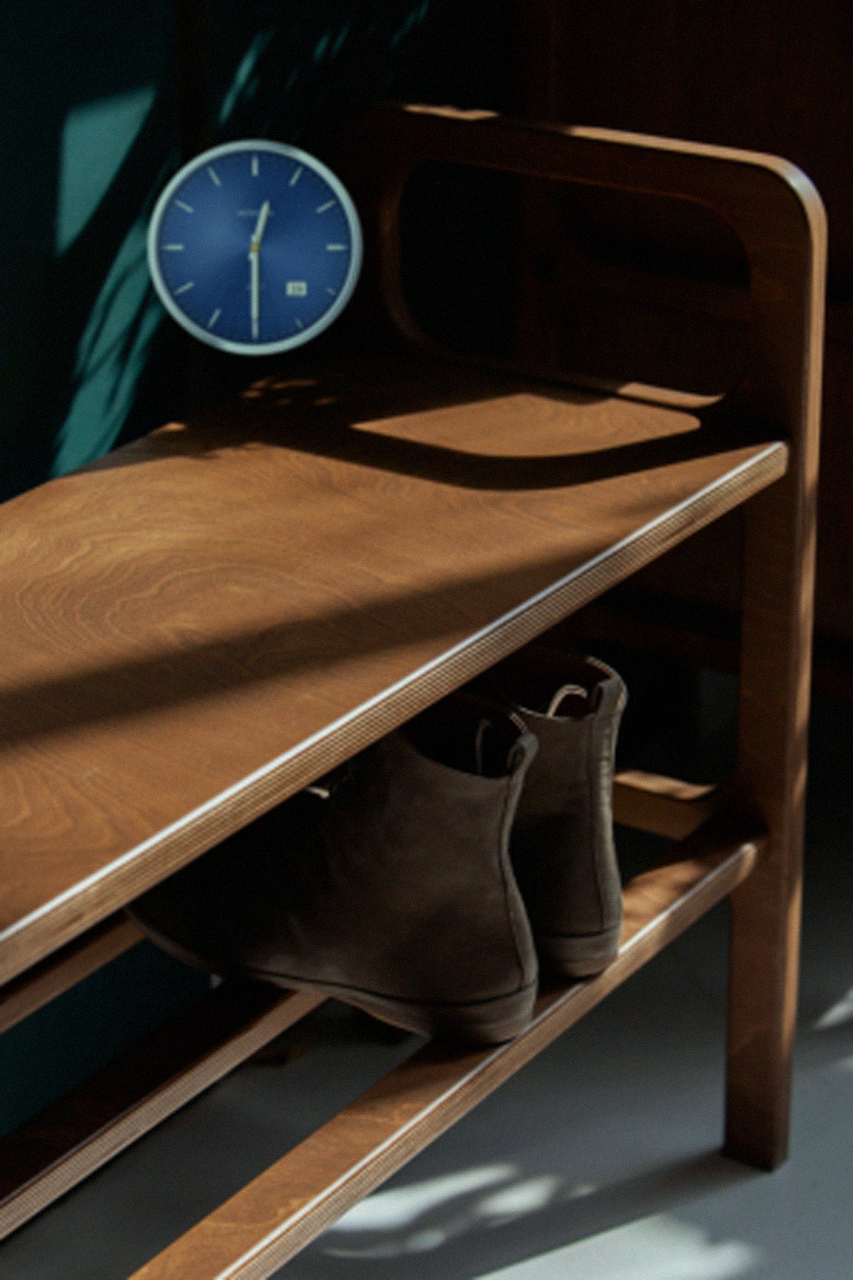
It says 12:30
